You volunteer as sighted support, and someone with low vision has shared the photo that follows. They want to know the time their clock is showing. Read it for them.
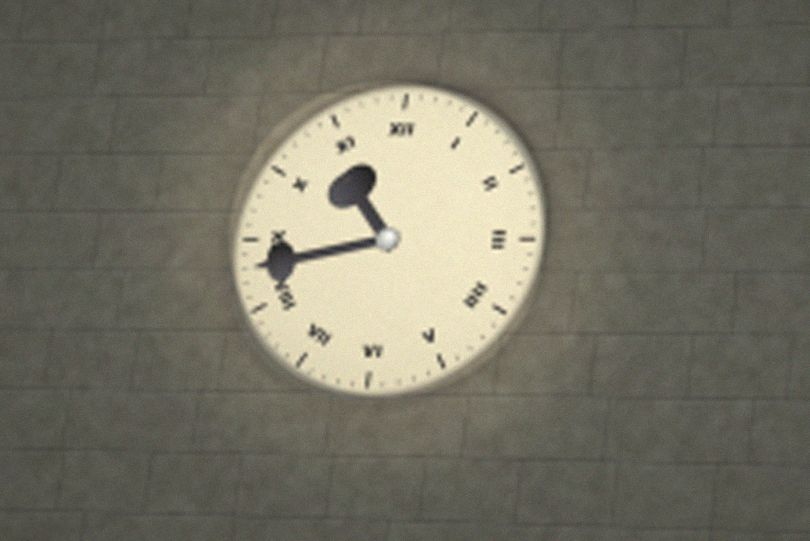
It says 10:43
